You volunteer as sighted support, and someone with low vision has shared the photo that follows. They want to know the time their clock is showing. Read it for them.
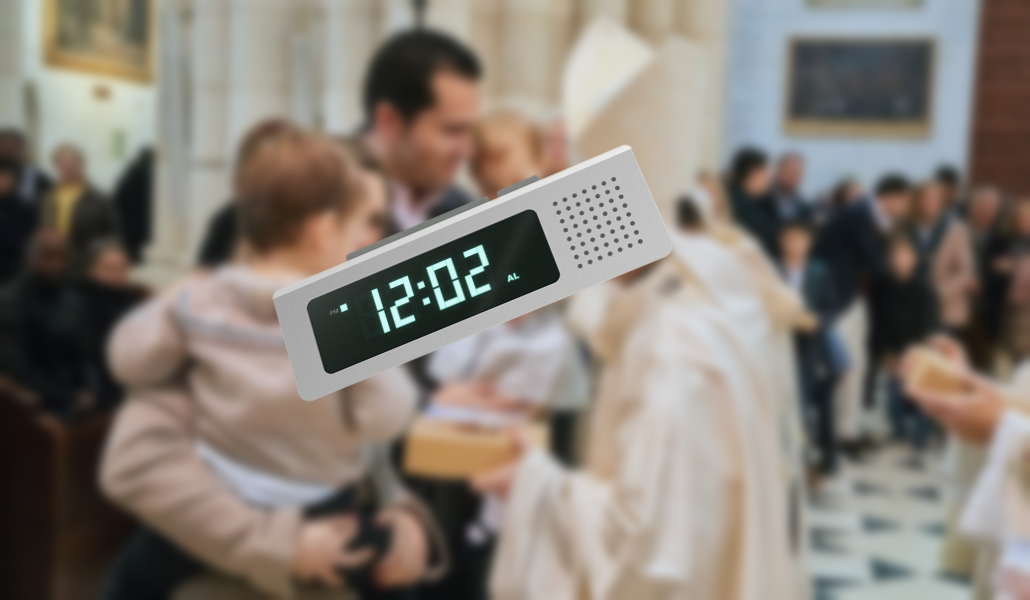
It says 12:02
